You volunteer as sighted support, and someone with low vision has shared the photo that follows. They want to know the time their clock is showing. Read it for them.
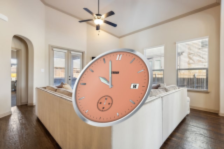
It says 9:57
